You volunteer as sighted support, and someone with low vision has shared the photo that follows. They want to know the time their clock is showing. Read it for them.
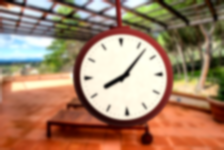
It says 8:07
